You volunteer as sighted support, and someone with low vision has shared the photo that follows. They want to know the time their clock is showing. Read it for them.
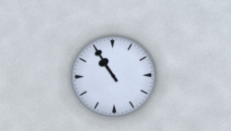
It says 10:55
